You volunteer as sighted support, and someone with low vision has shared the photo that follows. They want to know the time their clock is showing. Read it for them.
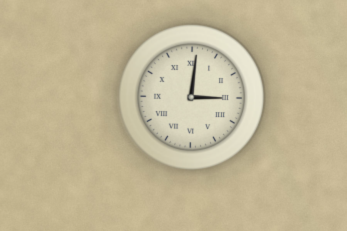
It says 3:01
